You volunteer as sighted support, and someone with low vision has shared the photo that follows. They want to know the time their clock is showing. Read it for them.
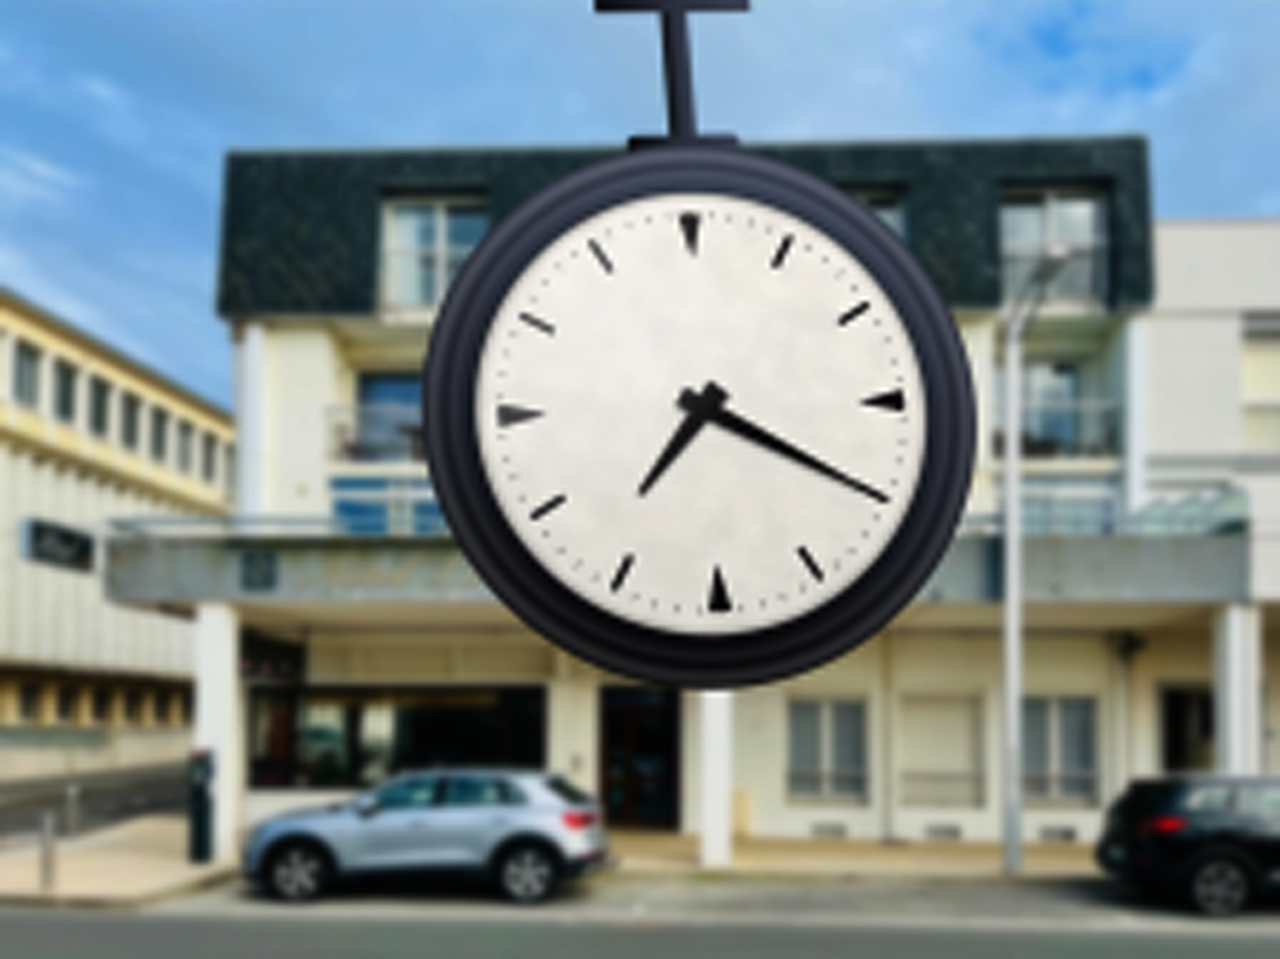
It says 7:20
